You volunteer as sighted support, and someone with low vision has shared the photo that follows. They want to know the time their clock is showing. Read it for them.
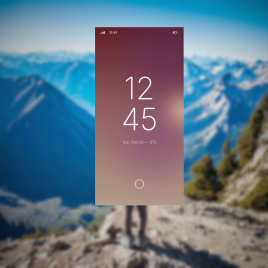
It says 12:45
